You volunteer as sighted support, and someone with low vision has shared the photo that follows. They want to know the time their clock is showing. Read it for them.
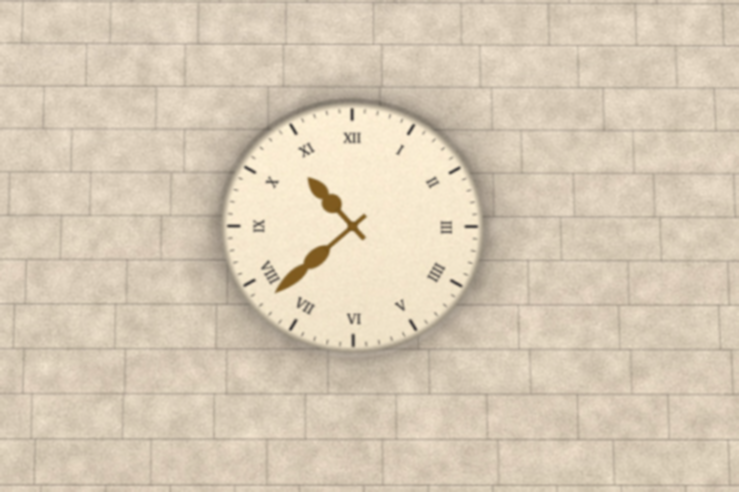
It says 10:38
